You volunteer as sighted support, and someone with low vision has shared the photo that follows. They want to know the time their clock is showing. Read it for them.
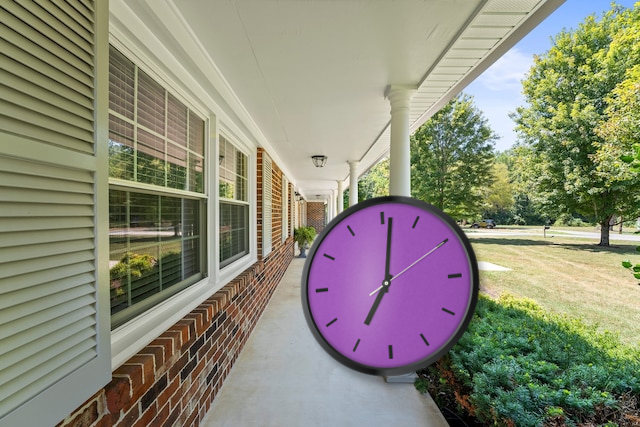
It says 7:01:10
